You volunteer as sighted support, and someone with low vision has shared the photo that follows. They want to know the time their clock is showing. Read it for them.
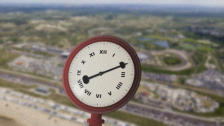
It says 8:11
